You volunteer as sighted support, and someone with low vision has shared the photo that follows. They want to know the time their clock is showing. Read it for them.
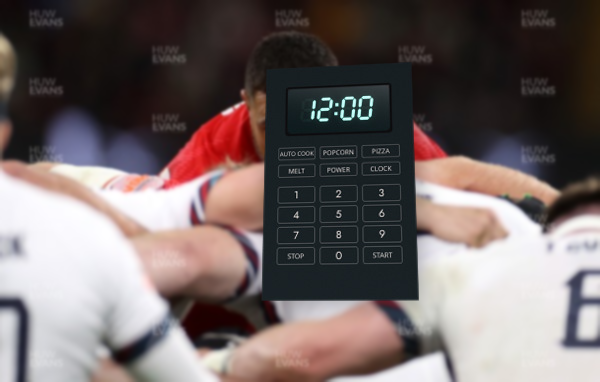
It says 12:00
